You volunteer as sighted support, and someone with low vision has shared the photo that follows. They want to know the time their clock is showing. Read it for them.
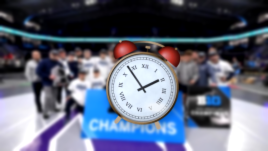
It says 1:53
